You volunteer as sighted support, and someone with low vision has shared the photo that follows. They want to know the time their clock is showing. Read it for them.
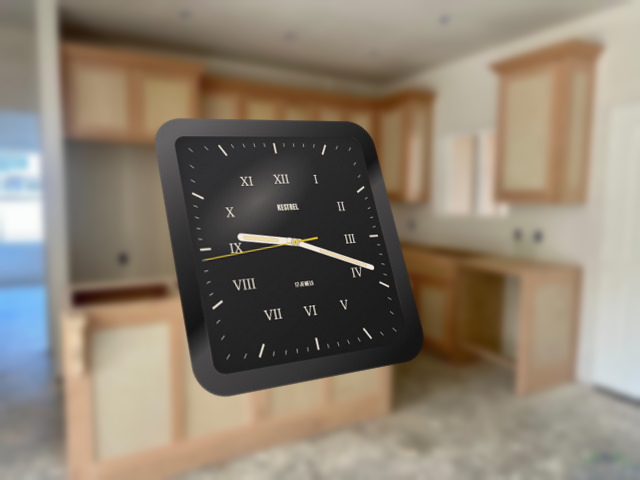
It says 9:18:44
